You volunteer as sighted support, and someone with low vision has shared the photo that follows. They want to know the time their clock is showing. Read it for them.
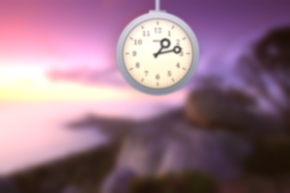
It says 1:13
